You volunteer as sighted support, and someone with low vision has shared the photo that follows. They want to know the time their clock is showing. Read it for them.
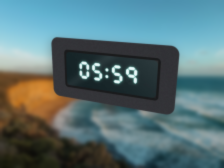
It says 5:59
